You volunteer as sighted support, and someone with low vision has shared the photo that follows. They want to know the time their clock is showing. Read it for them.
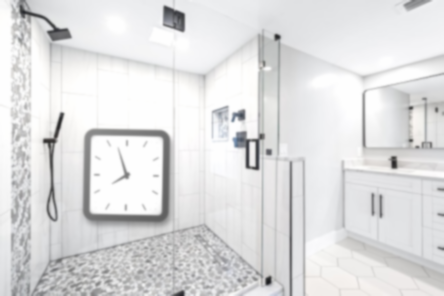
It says 7:57
